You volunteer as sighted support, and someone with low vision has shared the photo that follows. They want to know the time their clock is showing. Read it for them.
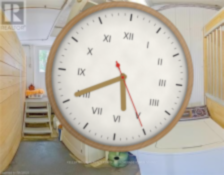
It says 5:40:25
